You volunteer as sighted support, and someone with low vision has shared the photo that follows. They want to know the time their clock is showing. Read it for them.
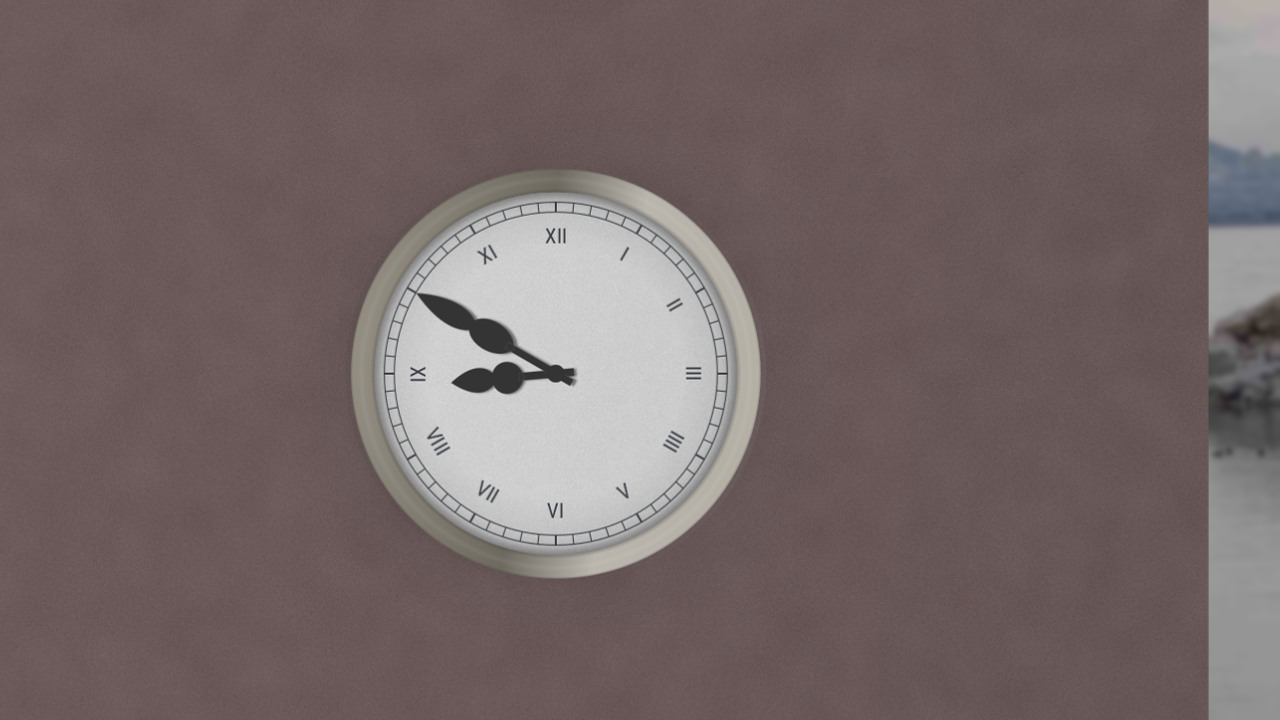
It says 8:50
